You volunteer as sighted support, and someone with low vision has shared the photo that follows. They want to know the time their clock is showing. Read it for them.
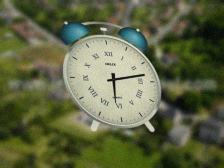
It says 6:13
